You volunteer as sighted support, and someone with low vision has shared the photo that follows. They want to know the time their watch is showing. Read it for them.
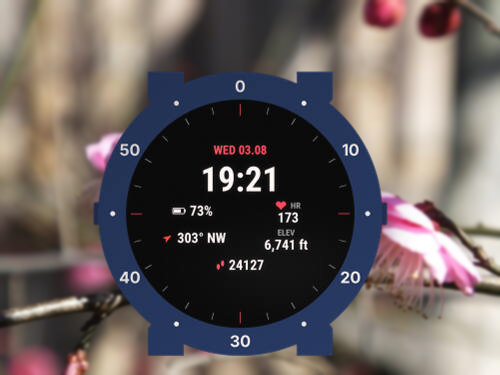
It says 19:21
